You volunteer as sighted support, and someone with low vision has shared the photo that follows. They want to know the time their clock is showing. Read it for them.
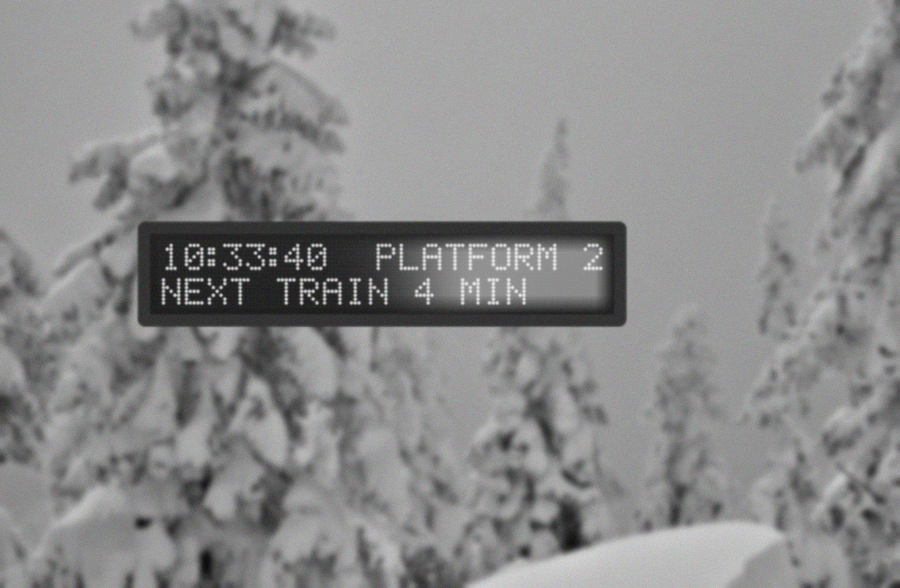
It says 10:33:40
